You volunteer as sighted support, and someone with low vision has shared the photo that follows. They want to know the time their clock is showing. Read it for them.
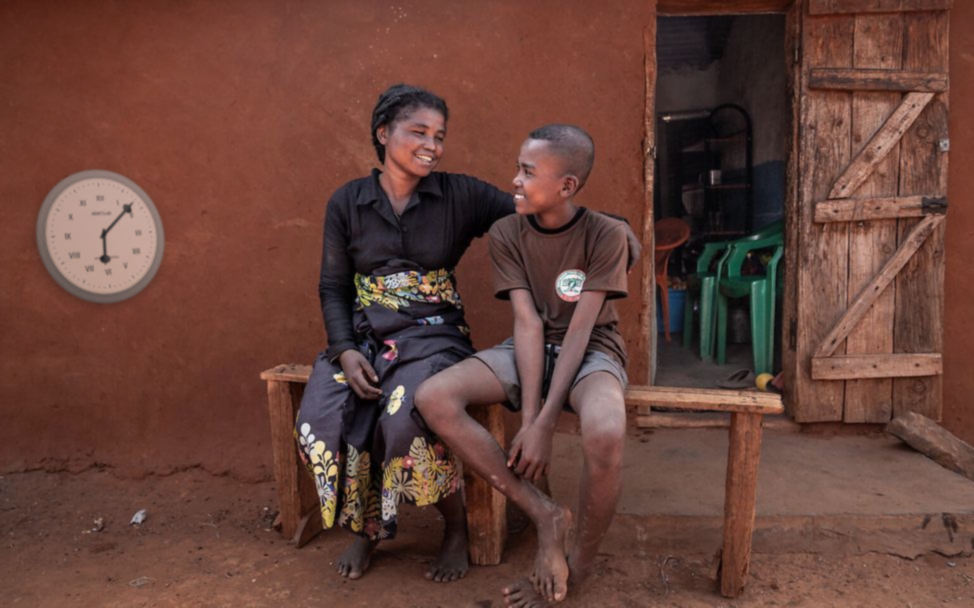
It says 6:08
